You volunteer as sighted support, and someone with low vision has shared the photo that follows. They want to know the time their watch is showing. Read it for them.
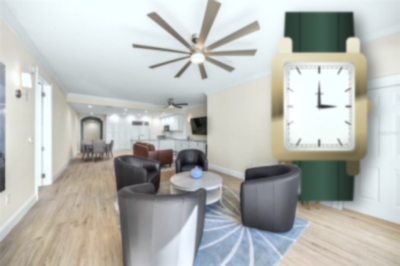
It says 3:00
